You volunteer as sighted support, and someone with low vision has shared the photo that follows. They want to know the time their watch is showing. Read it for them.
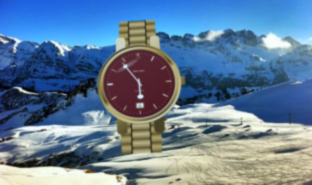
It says 5:54
